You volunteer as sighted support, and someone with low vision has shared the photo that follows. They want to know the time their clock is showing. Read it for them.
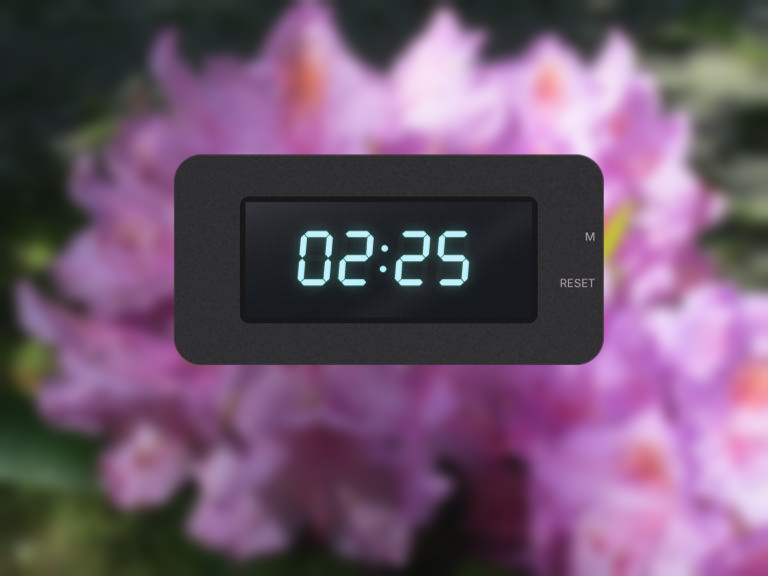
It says 2:25
